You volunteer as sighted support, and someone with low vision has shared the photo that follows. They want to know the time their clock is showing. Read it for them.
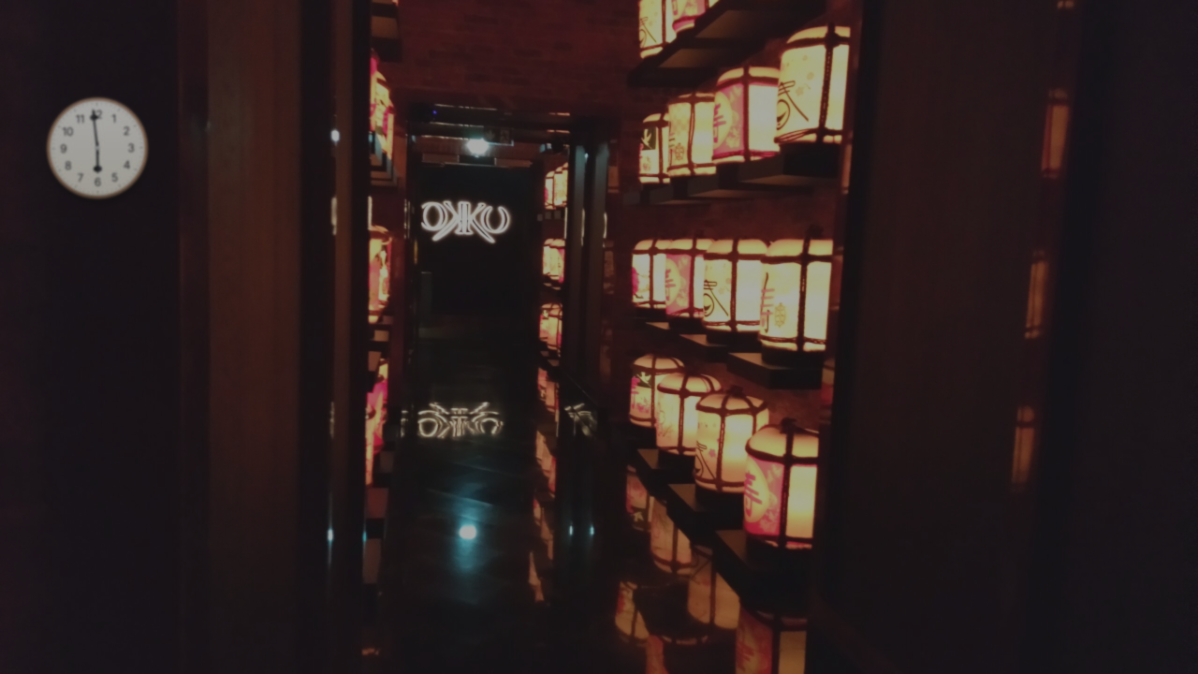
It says 5:59
